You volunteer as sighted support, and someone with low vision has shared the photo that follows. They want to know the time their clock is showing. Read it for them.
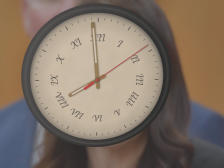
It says 7:59:09
